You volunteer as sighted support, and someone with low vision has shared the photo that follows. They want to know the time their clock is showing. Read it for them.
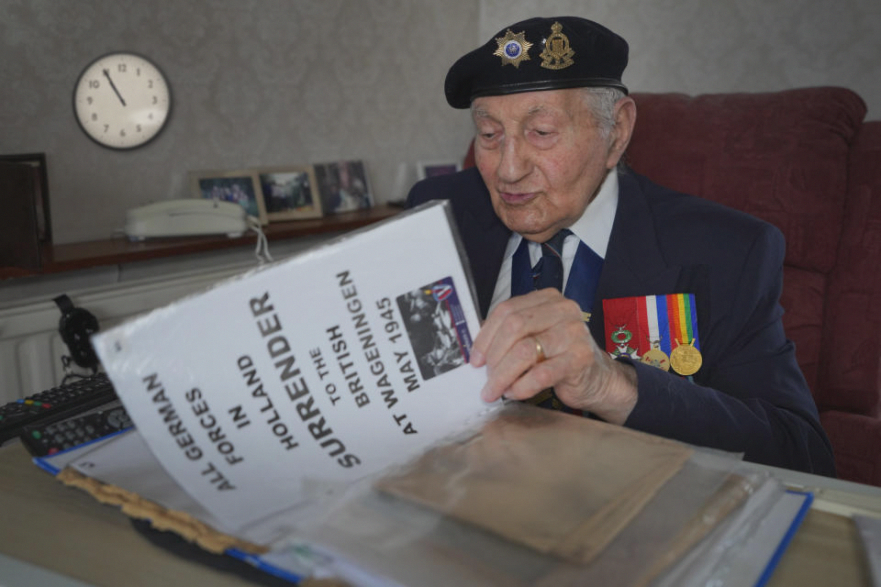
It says 10:55
